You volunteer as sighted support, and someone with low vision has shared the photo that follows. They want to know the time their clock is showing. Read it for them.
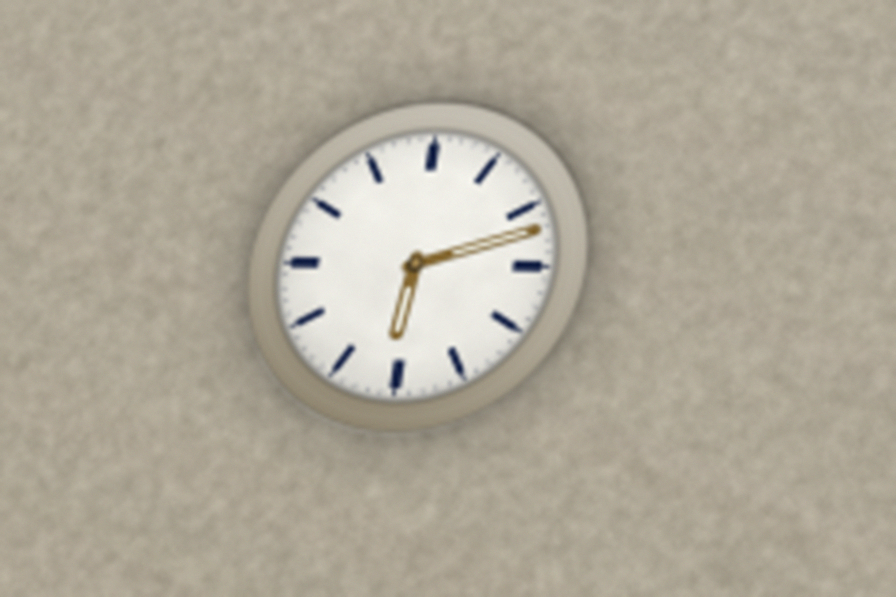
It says 6:12
